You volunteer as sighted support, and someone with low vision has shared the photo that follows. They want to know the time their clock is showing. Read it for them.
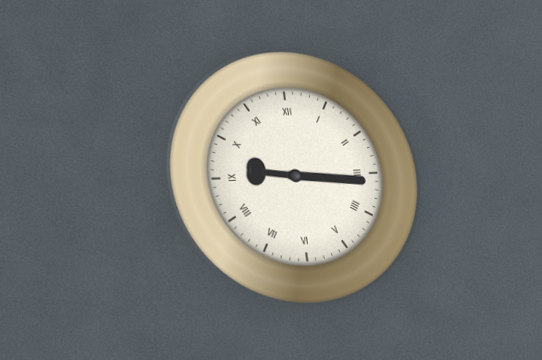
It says 9:16
